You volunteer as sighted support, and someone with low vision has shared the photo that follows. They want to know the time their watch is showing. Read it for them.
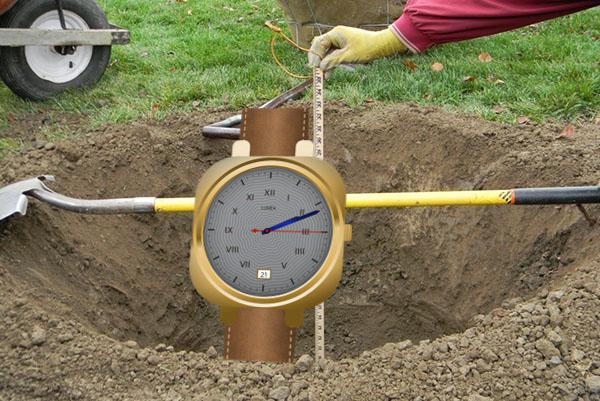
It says 2:11:15
